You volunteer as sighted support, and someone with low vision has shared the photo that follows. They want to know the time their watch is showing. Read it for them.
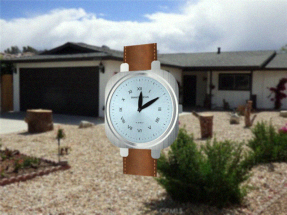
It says 12:10
